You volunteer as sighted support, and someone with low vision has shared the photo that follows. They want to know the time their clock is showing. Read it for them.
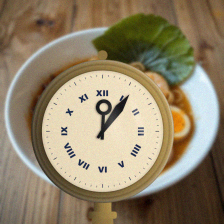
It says 12:06
